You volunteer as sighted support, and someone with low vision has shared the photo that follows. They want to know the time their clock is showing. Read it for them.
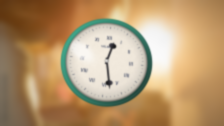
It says 12:28
